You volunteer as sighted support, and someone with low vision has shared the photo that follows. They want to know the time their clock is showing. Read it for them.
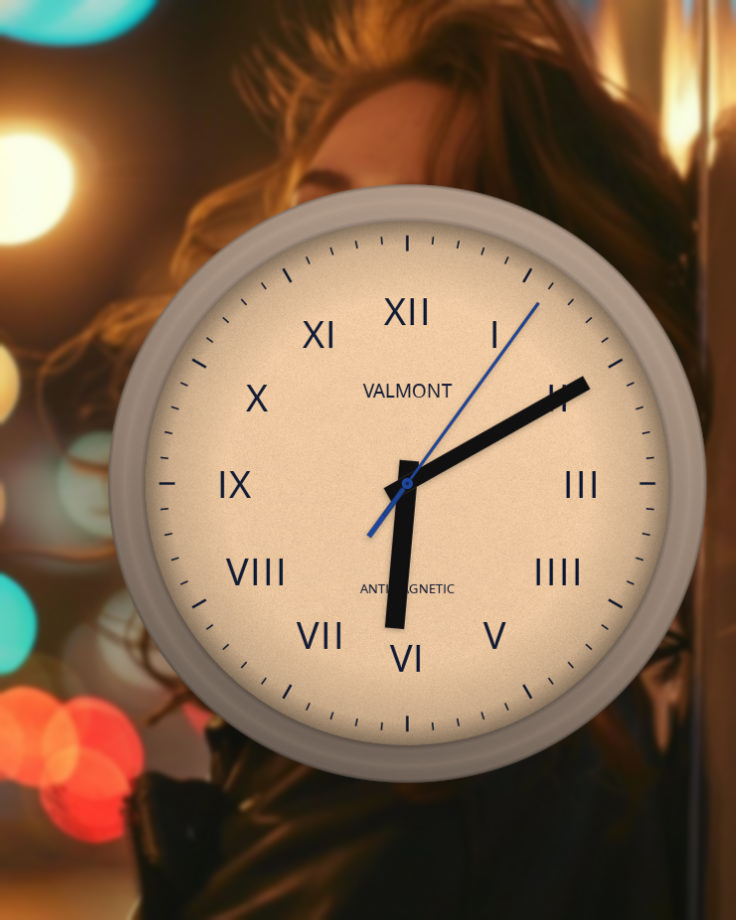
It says 6:10:06
